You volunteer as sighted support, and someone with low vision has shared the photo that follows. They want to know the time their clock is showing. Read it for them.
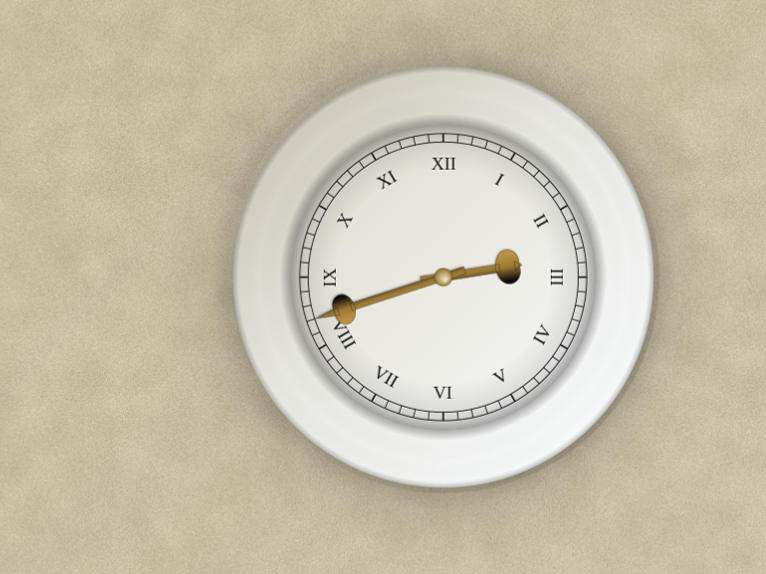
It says 2:42
